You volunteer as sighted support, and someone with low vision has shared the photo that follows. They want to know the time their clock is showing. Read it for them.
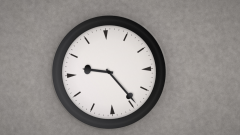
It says 9:24
